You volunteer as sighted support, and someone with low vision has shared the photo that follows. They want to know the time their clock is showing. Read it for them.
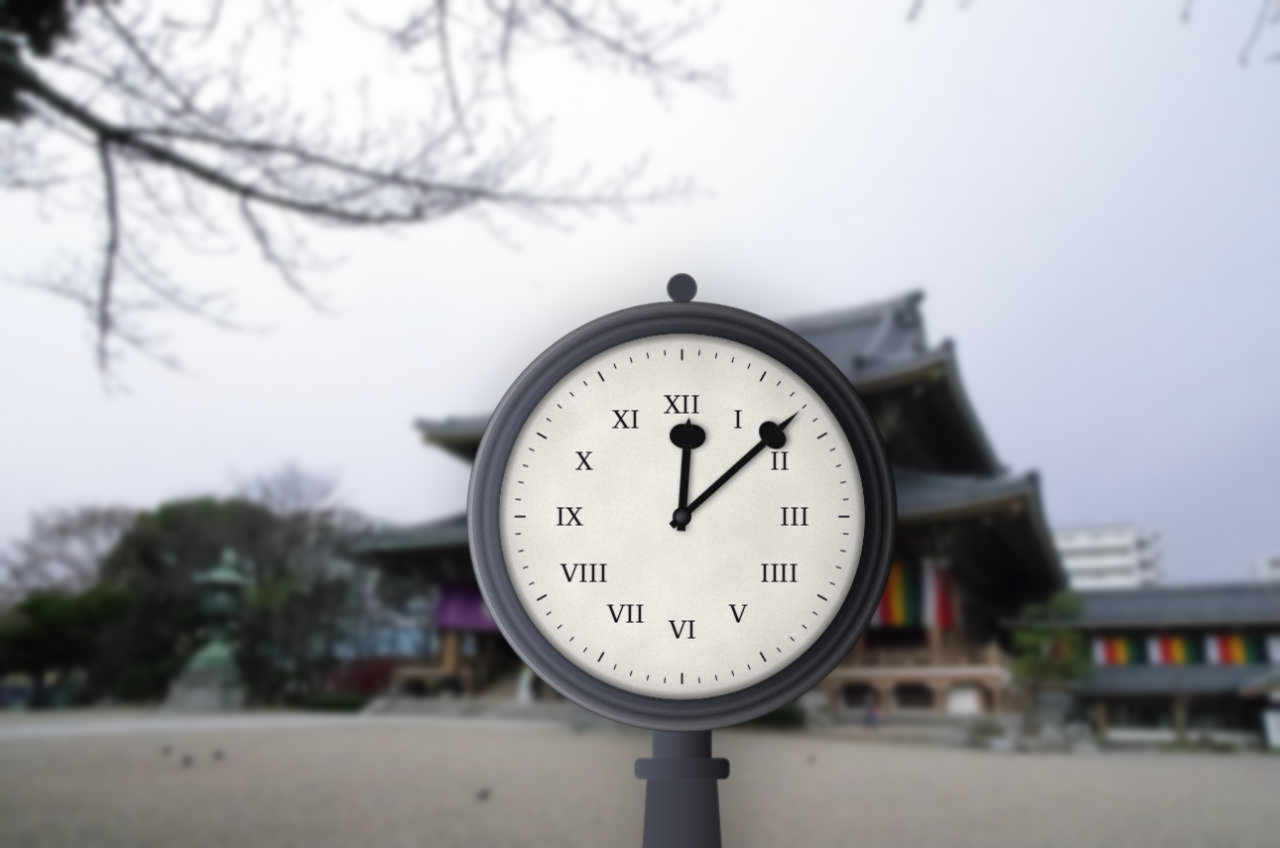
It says 12:08
